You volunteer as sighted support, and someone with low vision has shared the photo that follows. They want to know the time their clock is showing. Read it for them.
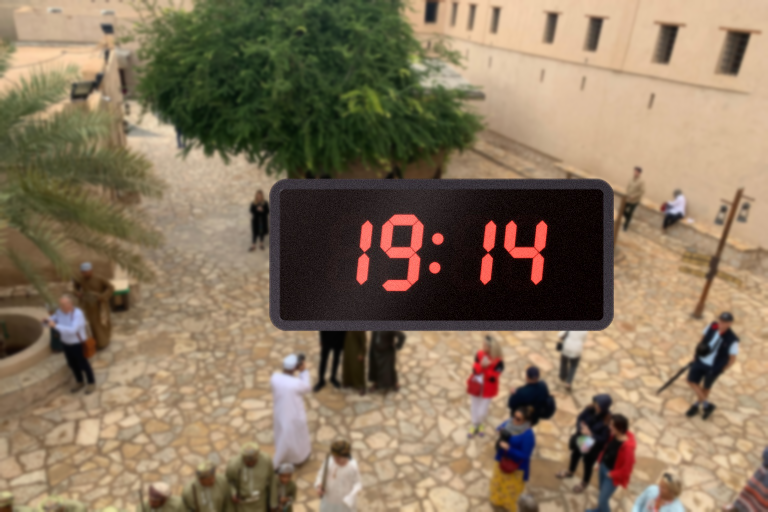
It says 19:14
